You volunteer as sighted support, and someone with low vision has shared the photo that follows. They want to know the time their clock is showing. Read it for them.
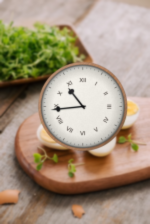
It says 10:44
